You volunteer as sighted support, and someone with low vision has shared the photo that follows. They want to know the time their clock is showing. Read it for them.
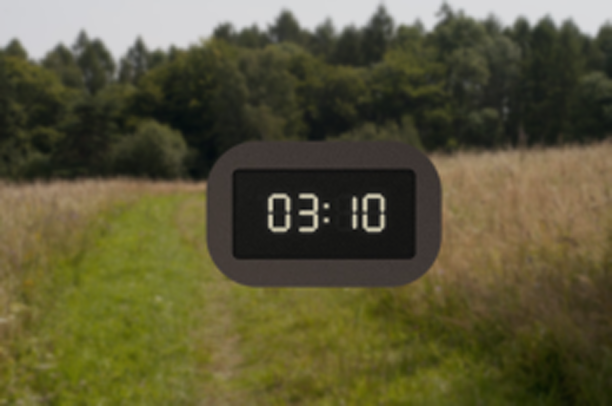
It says 3:10
